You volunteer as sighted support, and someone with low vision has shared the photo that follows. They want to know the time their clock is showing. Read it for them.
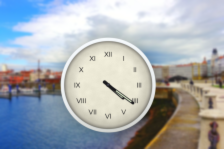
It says 4:21
